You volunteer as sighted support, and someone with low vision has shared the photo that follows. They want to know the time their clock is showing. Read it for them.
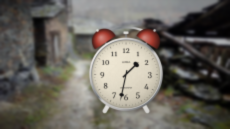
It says 1:32
